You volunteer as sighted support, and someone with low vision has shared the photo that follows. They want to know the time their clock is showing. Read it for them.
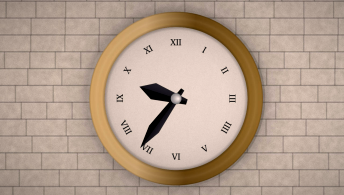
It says 9:36
